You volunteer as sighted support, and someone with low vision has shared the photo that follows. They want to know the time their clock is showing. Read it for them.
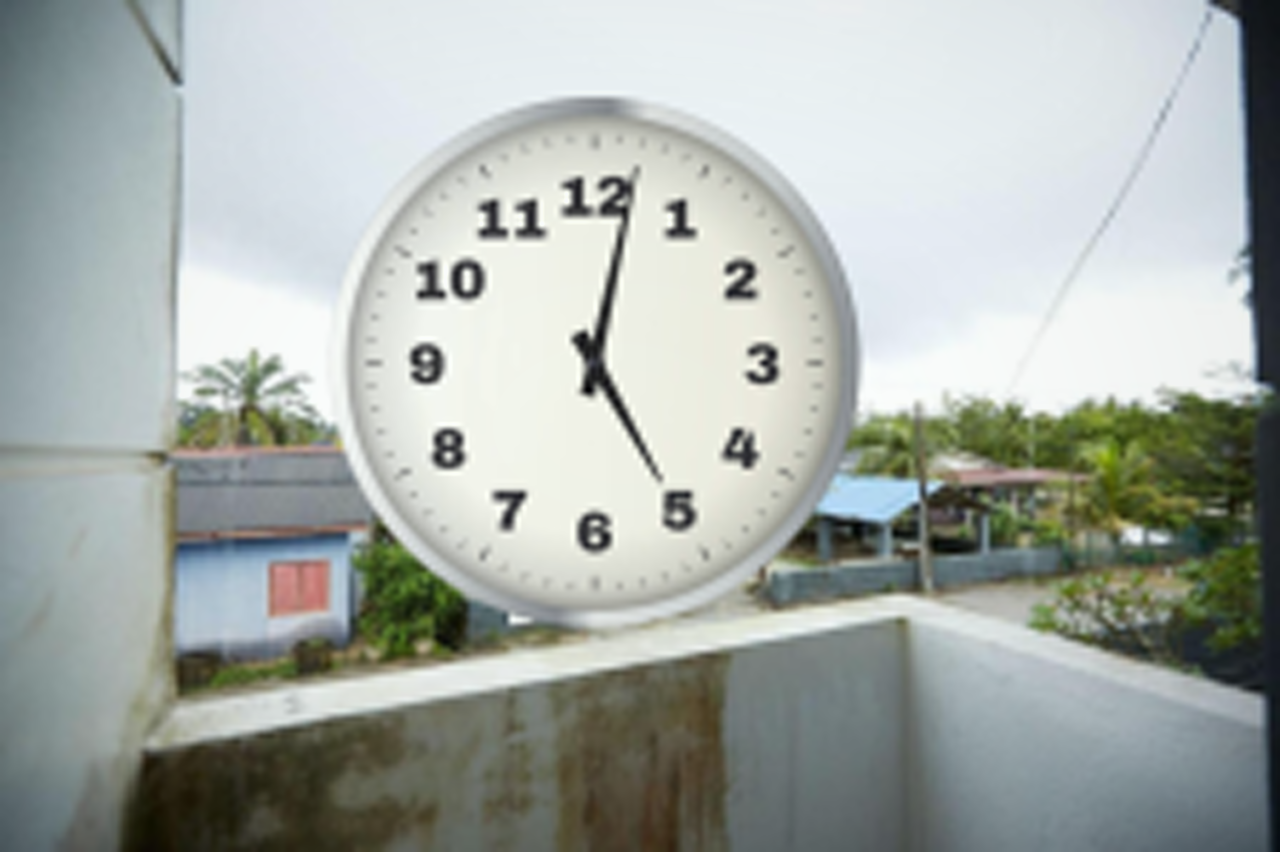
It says 5:02
